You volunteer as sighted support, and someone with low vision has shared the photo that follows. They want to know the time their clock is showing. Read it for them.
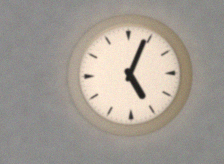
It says 5:04
